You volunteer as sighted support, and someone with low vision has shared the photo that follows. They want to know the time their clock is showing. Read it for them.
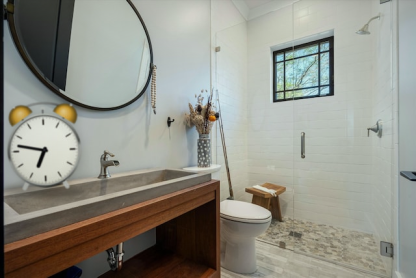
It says 6:47
